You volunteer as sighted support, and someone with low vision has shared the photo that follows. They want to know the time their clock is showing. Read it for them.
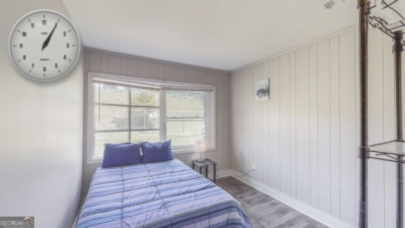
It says 1:05
